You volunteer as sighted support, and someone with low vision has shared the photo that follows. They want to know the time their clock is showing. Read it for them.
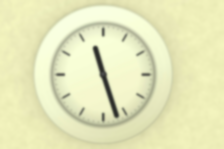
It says 11:27
